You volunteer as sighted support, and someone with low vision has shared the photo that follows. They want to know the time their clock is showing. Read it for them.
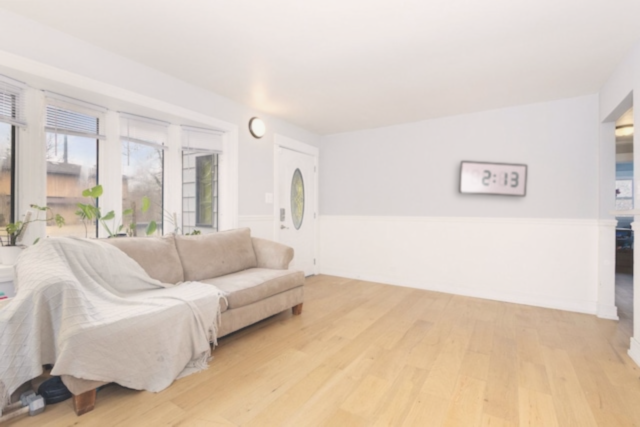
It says 2:13
